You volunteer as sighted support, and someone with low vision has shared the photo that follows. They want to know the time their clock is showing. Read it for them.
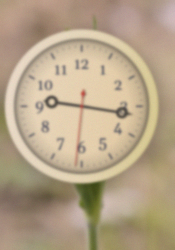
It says 9:16:31
